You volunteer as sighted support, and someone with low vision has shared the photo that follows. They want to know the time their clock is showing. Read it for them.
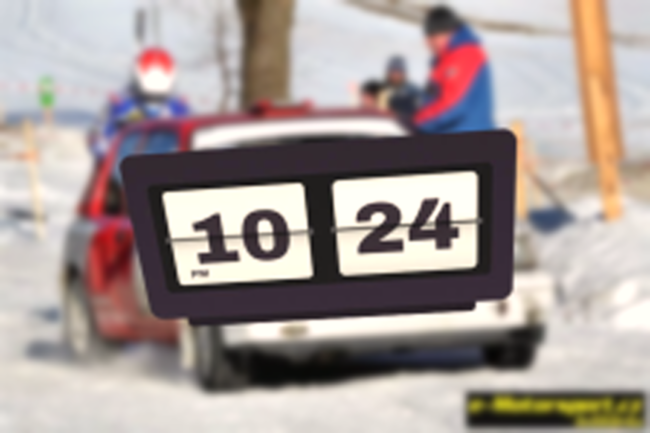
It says 10:24
